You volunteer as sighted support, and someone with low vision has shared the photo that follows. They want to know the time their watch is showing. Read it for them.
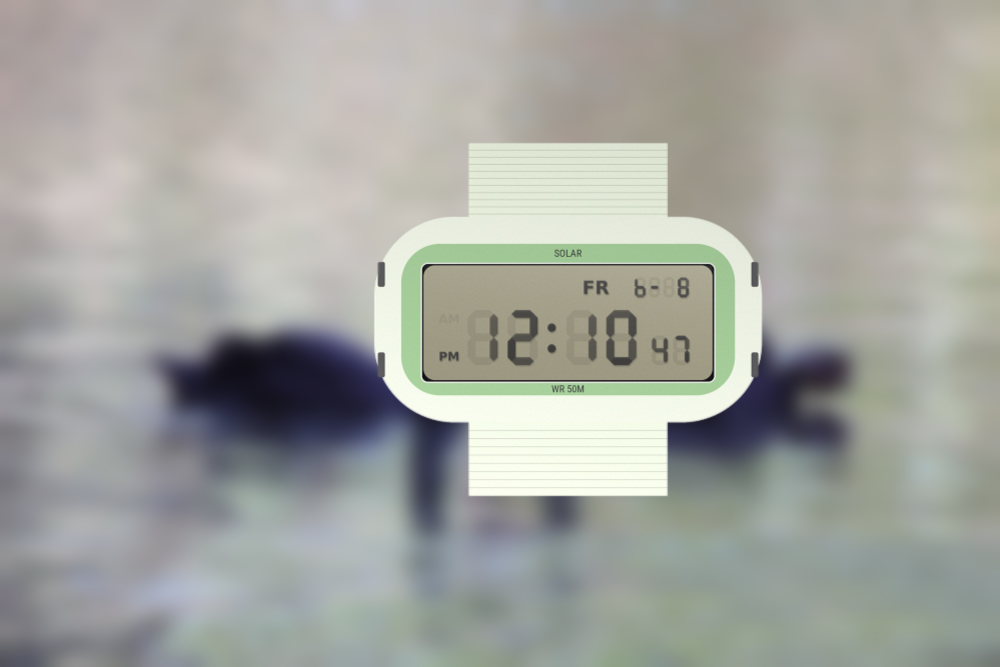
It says 12:10:47
